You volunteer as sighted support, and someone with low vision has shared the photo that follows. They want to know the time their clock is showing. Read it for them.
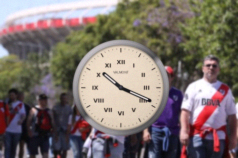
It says 10:19
